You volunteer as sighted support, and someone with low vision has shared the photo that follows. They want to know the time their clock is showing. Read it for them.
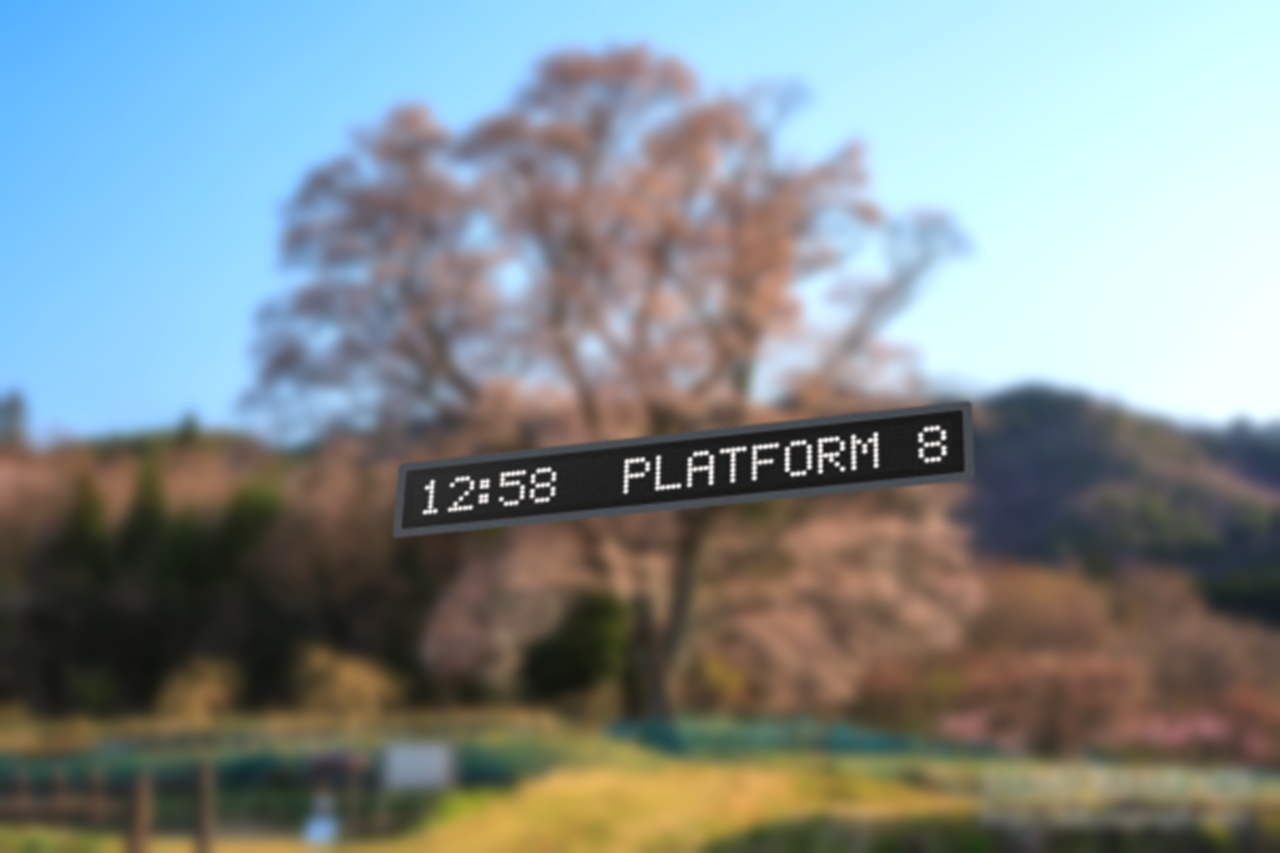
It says 12:58
